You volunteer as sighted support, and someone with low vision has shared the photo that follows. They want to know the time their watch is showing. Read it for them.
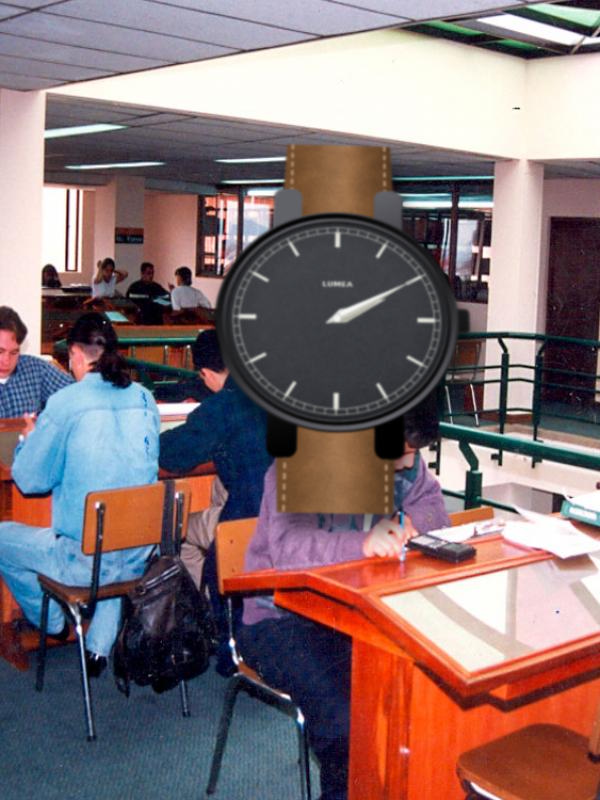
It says 2:10
